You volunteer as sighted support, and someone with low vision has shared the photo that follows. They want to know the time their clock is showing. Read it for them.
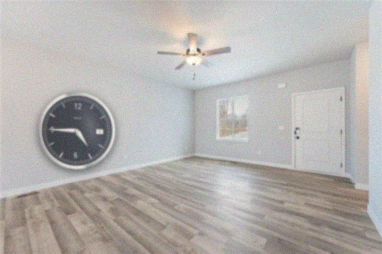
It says 4:45
